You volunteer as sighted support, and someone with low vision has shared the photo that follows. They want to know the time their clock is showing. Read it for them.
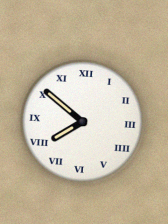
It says 7:51
